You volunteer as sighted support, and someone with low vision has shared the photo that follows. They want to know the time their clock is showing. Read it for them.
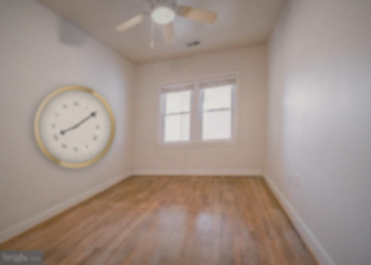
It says 8:09
